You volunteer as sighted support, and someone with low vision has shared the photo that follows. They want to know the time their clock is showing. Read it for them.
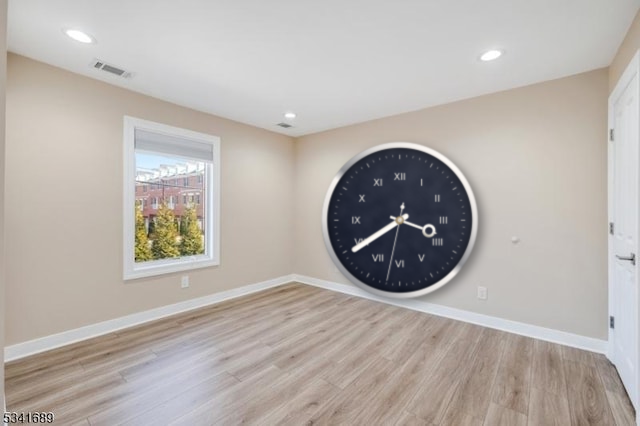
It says 3:39:32
